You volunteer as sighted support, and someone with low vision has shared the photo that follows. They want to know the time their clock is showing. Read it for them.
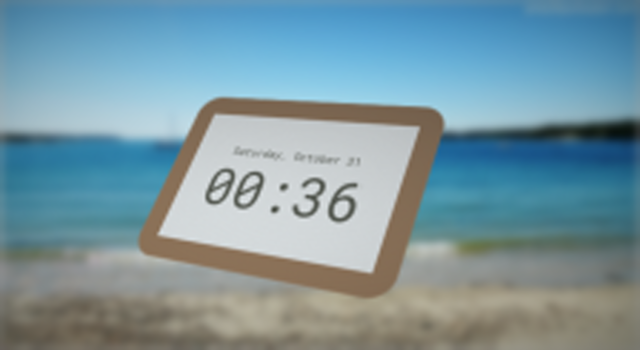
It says 0:36
